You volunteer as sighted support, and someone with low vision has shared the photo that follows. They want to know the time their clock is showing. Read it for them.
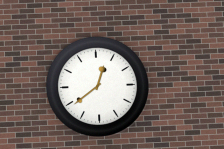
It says 12:39
